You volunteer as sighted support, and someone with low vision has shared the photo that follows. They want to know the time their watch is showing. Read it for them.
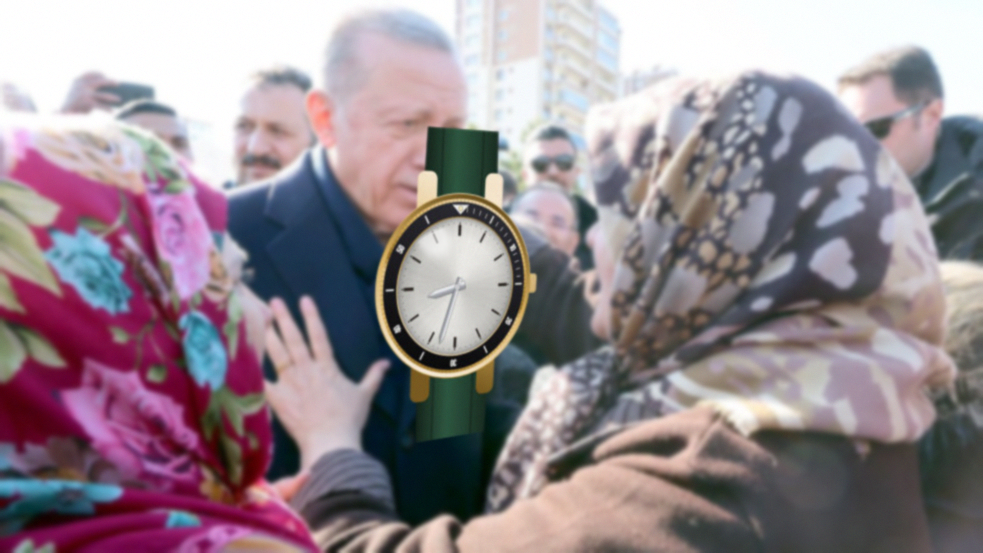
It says 8:33
